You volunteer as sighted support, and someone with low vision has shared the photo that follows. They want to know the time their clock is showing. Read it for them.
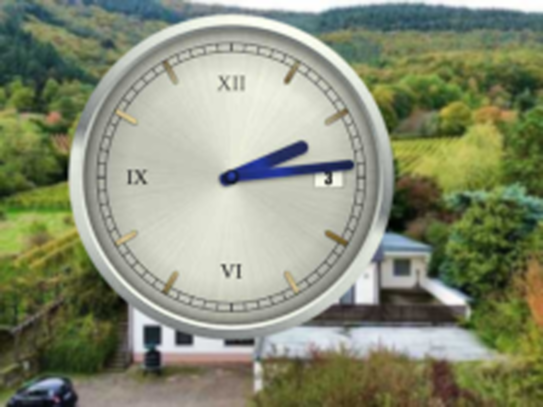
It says 2:14
